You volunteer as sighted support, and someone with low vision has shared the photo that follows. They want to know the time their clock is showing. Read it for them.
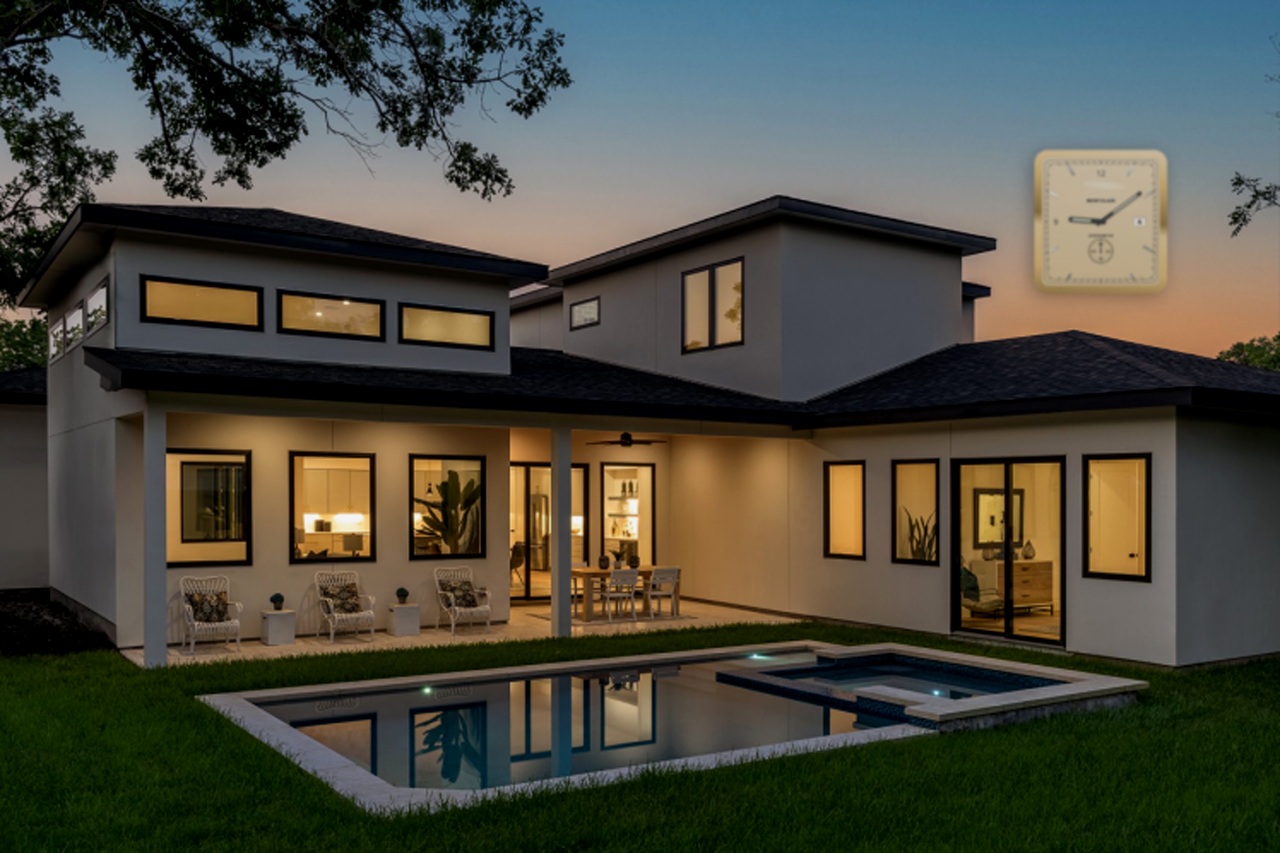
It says 9:09
